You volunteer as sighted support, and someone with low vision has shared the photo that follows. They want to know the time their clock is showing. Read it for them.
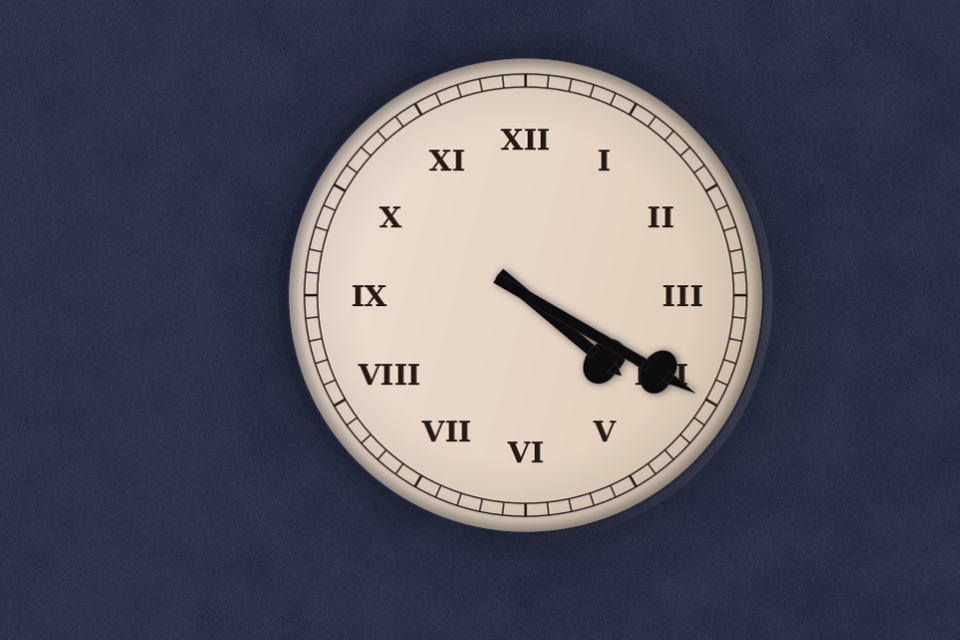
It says 4:20
